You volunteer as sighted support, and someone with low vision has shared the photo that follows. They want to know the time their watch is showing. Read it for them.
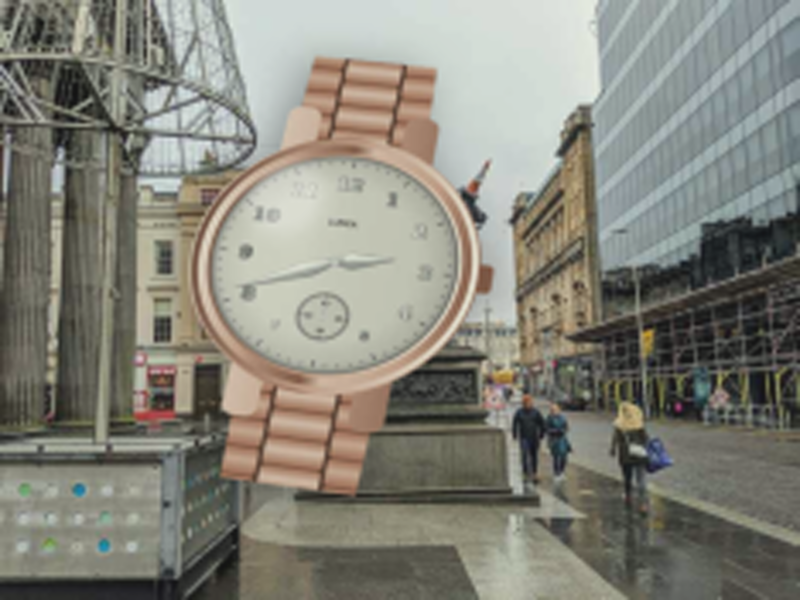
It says 2:41
